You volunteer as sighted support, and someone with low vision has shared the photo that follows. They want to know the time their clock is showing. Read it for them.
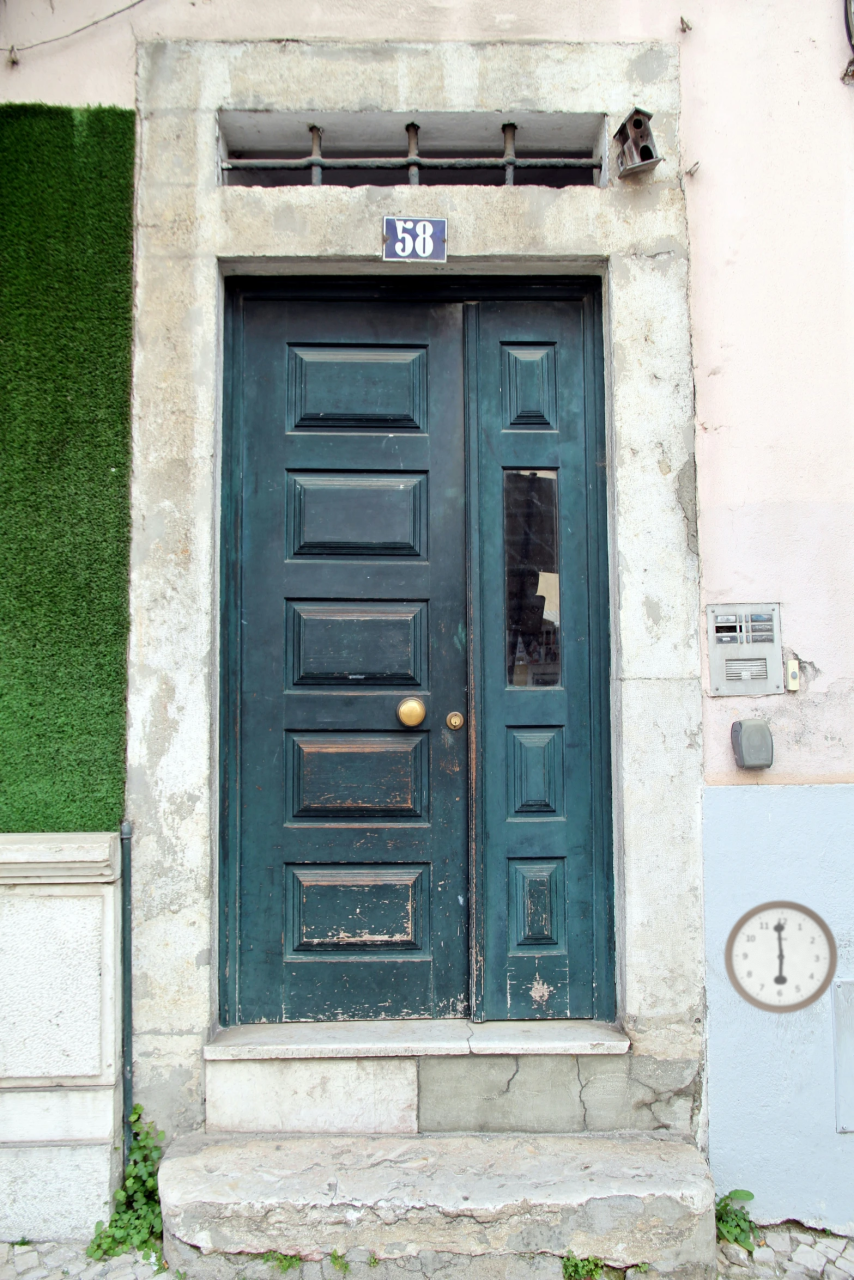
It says 5:59
